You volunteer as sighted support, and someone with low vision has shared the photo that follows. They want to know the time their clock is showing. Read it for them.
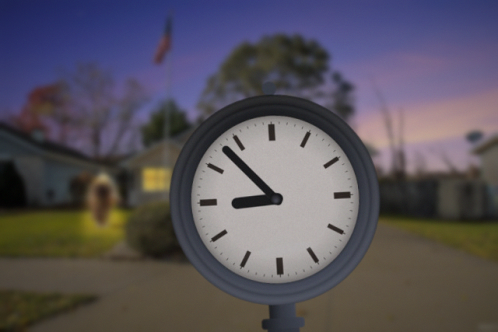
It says 8:53
